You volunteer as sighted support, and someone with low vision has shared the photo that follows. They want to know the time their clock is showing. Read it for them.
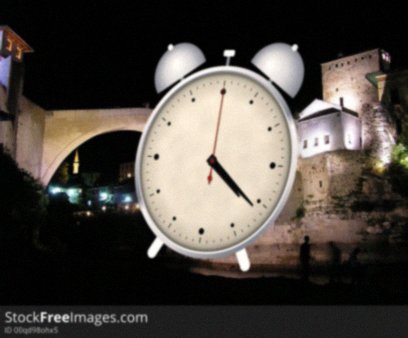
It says 4:21:00
